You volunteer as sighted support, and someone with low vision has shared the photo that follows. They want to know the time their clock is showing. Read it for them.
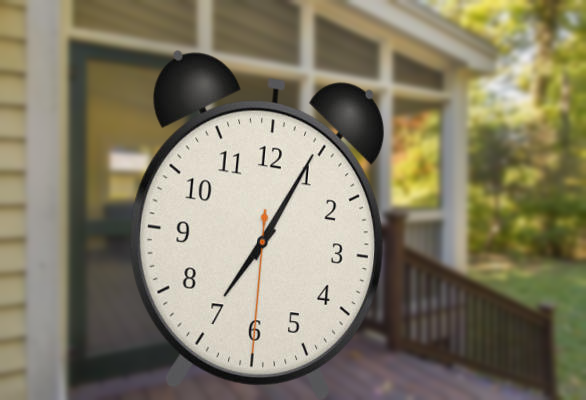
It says 7:04:30
